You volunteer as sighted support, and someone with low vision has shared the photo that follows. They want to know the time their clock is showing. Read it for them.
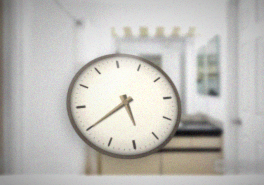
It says 5:40
